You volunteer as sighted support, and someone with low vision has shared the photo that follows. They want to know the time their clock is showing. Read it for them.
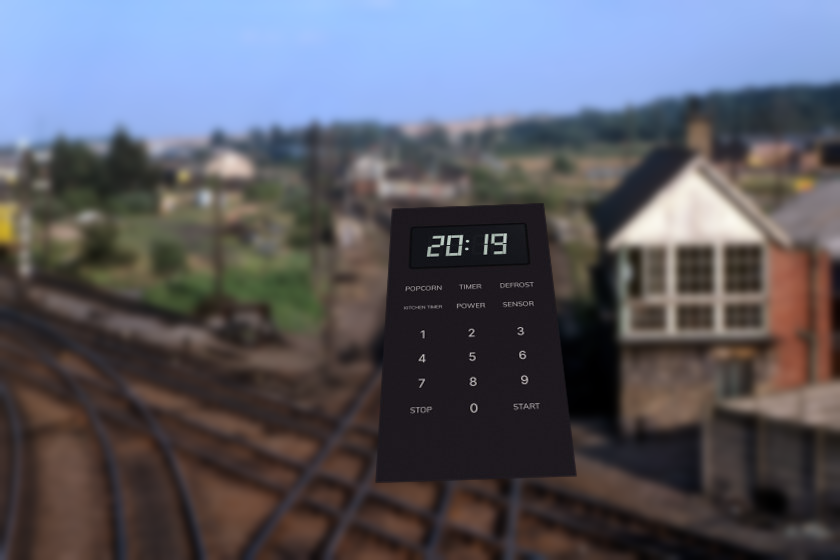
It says 20:19
